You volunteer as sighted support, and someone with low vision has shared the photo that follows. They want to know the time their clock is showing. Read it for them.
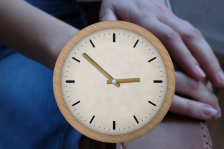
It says 2:52
